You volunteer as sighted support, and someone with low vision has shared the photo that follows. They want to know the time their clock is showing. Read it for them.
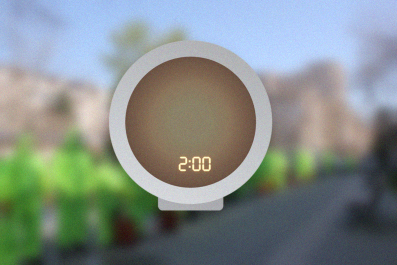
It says 2:00
